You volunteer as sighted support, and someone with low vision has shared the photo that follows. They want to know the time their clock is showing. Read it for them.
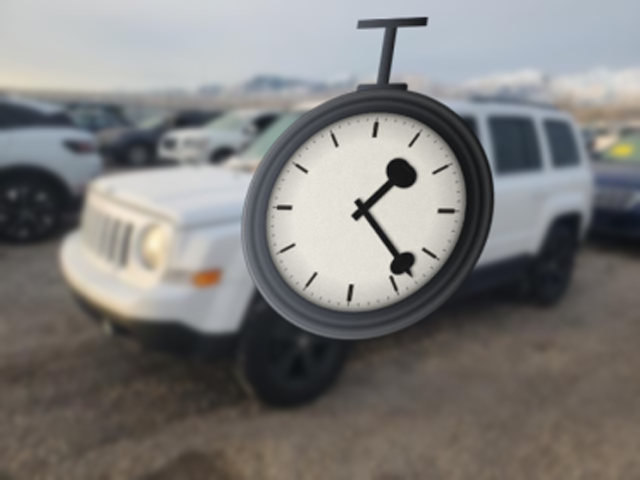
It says 1:23
